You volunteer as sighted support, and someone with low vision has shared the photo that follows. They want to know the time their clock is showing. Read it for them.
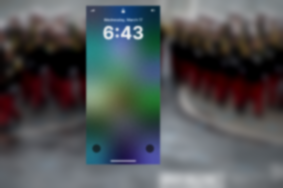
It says 6:43
